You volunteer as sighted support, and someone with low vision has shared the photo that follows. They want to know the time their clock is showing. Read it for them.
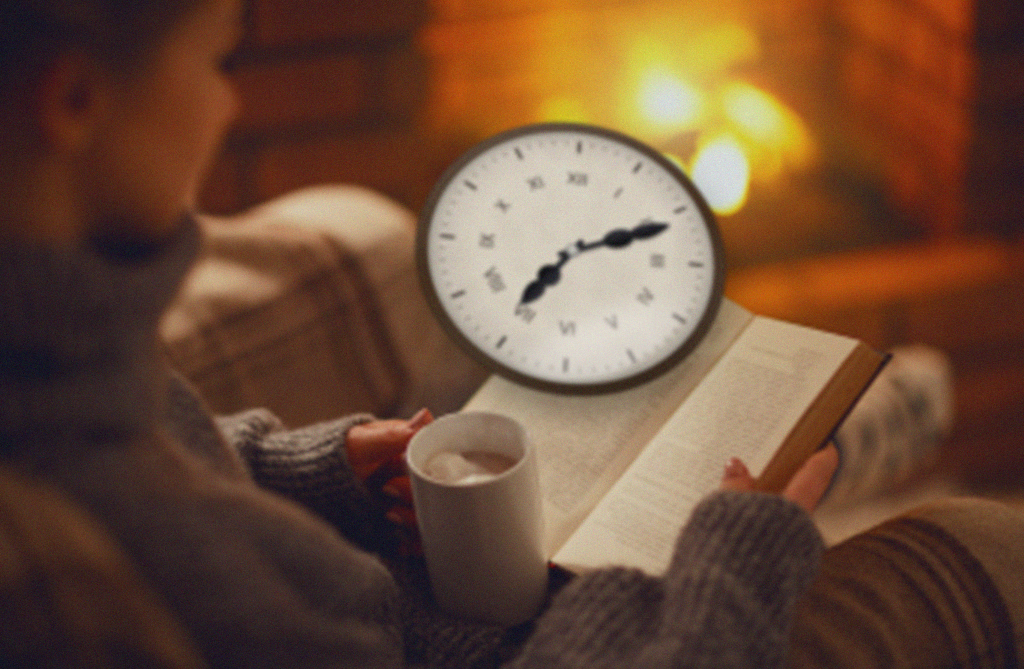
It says 7:11
